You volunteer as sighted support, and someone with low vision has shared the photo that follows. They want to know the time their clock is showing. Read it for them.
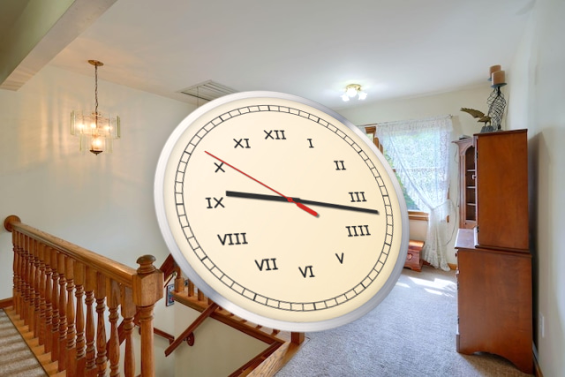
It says 9:16:51
